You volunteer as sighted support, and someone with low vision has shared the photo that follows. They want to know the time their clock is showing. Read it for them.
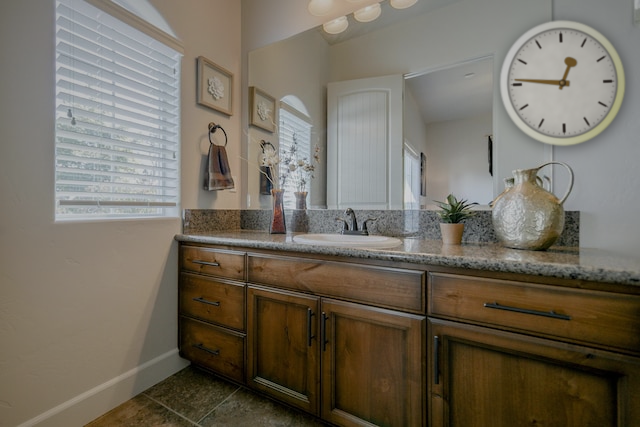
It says 12:46
